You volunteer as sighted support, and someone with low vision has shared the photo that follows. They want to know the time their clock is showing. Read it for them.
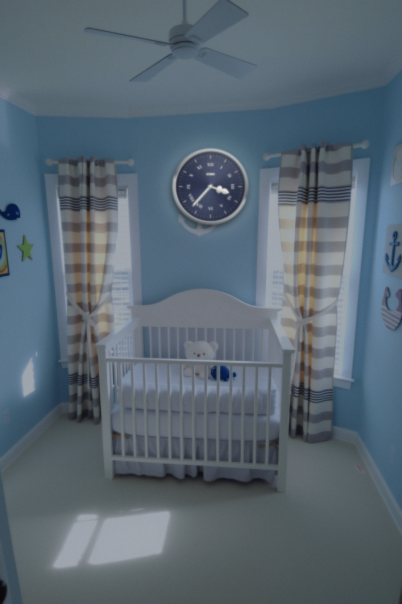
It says 3:37
